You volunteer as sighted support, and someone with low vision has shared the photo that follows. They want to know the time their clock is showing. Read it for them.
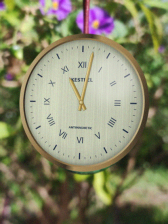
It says 11:02
